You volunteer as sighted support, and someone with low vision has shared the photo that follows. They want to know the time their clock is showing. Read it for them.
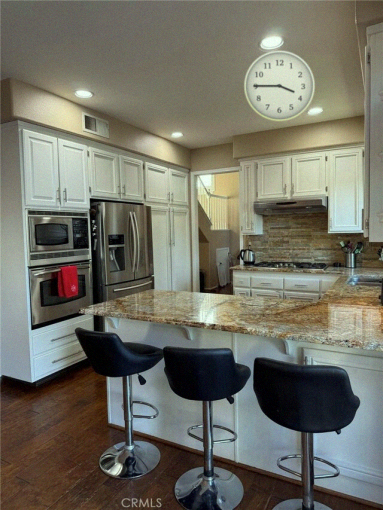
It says 3:45
